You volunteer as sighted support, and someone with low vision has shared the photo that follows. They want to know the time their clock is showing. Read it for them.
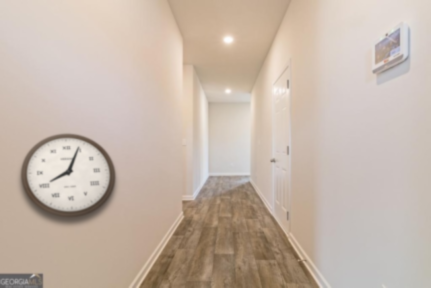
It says 8:04
